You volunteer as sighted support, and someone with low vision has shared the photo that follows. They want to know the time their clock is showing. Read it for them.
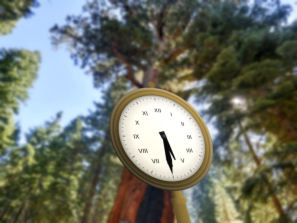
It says 5:30
